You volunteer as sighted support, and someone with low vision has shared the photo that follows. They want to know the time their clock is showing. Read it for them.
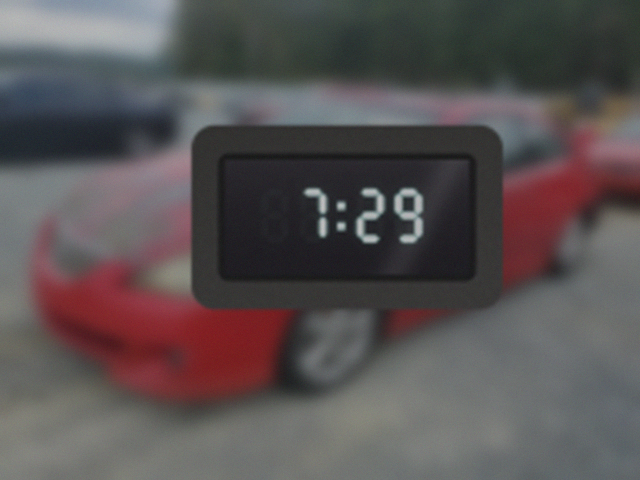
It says 7:29
